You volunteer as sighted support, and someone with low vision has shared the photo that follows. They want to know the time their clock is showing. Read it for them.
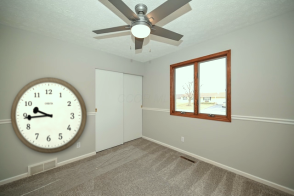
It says 9:44
